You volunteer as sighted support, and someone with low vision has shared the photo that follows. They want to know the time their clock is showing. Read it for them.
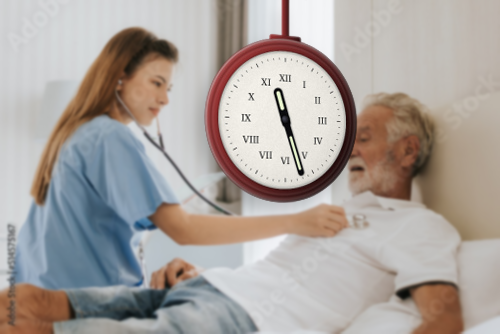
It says 11:27
